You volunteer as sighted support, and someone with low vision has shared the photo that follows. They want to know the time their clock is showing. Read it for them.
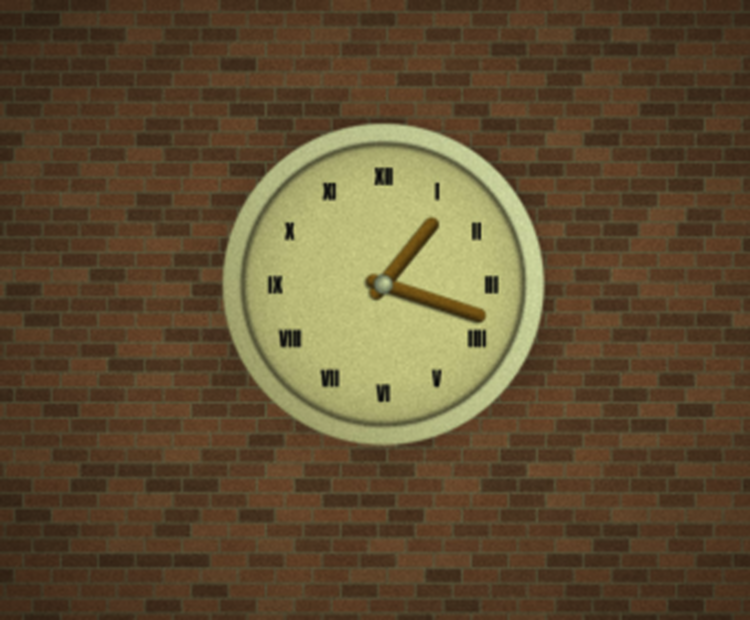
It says 1:18
